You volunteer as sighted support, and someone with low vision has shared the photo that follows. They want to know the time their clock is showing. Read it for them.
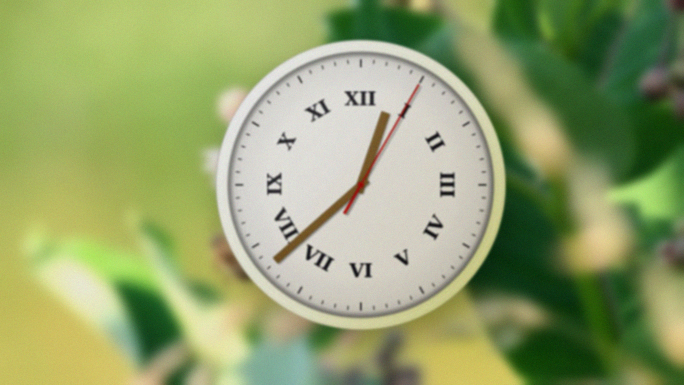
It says 12:38:05
